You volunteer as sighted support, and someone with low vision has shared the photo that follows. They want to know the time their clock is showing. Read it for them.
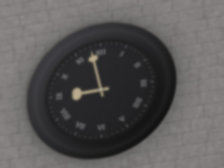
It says 8:58
